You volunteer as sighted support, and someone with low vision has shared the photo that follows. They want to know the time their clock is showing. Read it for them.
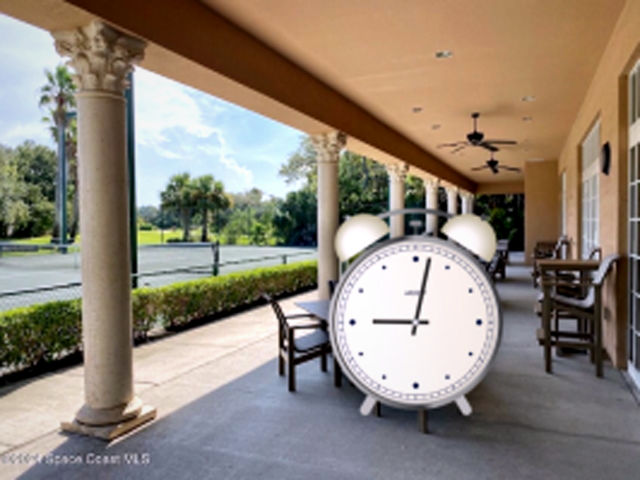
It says 9:02
